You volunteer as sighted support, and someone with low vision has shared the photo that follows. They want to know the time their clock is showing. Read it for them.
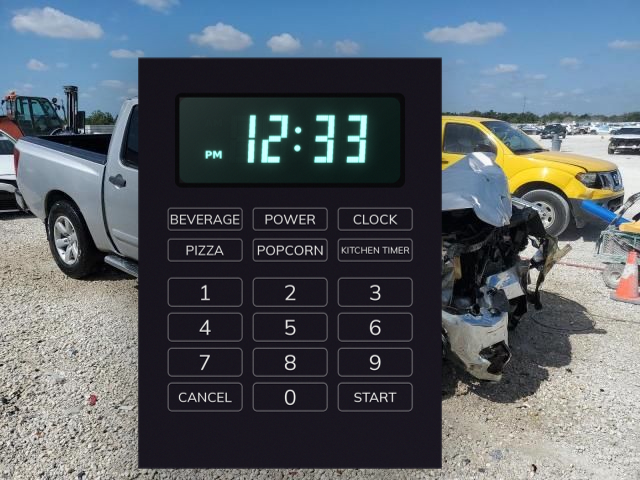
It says 12:33
